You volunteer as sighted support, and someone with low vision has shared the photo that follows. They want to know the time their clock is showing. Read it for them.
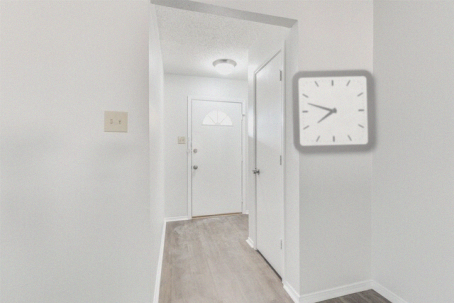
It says 7:48
